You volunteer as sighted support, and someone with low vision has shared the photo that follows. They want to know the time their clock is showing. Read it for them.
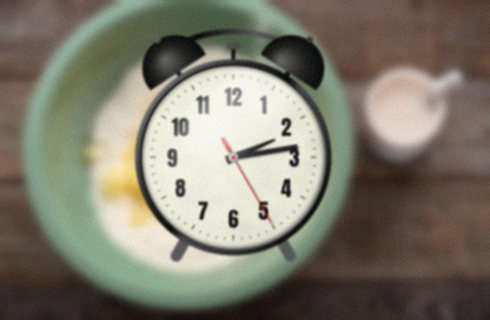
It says 2:13:25
